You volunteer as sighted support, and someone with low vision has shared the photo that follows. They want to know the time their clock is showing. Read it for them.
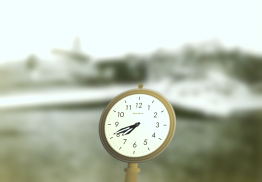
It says 7:41
